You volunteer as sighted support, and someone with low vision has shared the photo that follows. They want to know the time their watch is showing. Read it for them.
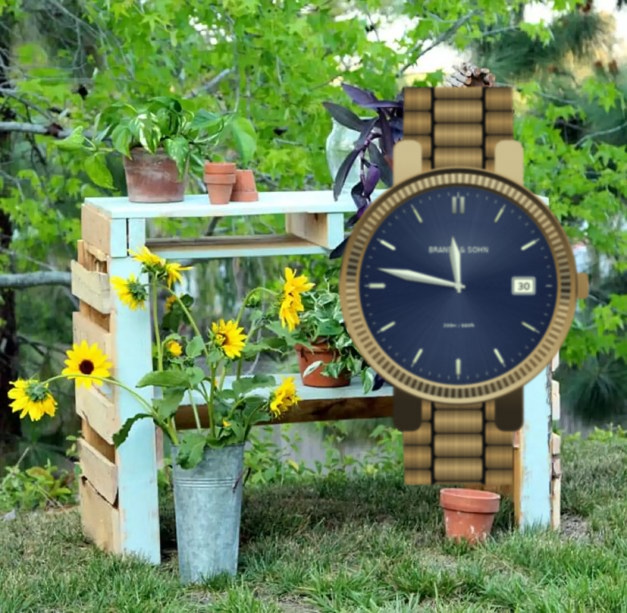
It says 11:47
